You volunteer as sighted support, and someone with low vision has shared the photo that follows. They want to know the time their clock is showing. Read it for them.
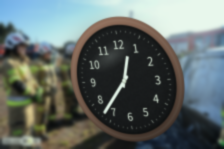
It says 12:37
